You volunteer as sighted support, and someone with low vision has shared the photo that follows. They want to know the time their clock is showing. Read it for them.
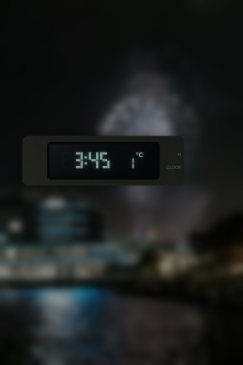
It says 3:45
